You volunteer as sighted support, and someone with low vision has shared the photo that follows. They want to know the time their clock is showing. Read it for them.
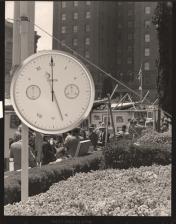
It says 11:27
